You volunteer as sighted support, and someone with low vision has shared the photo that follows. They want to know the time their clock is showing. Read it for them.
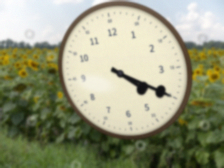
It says 4:20
